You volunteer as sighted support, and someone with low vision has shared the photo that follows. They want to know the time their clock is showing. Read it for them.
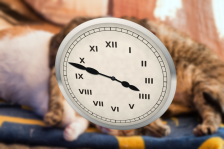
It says 3:48
